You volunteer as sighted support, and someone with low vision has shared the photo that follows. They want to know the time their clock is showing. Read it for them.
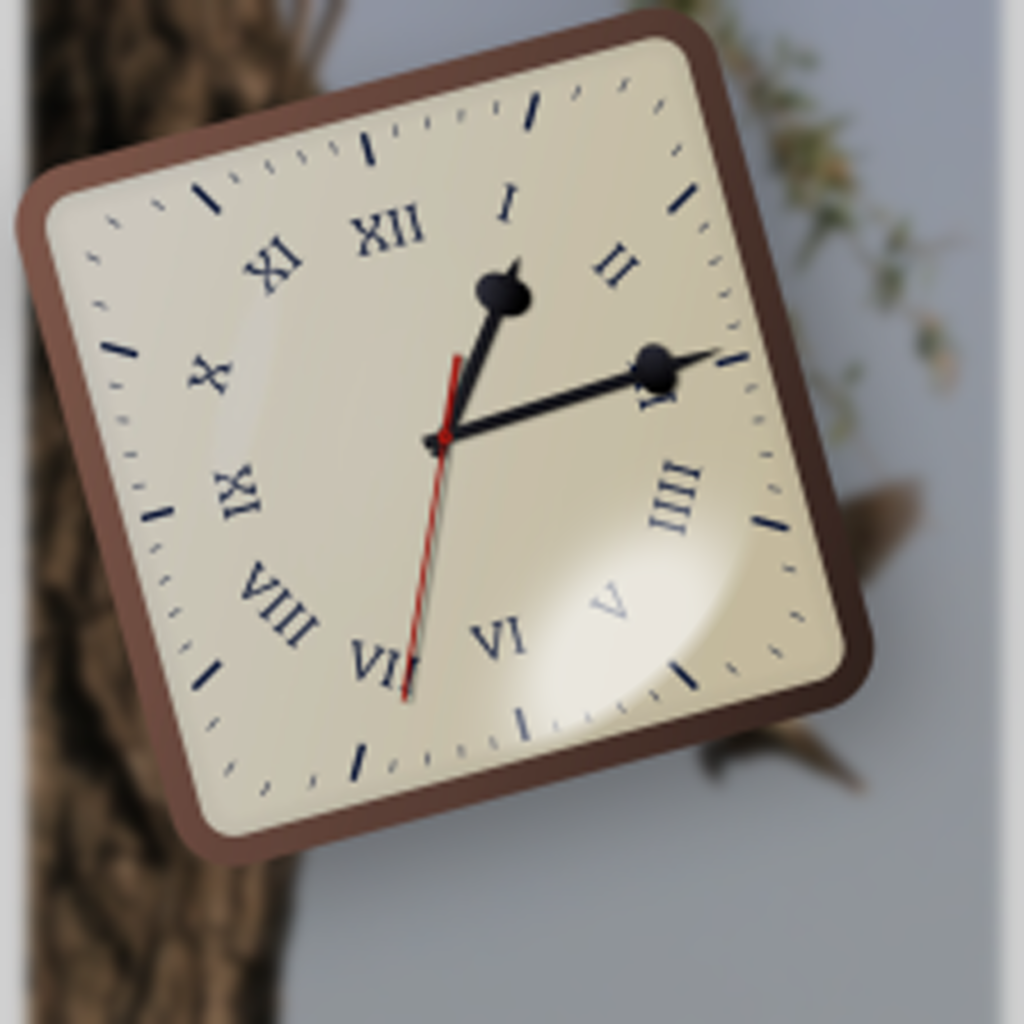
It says 1:14:34
